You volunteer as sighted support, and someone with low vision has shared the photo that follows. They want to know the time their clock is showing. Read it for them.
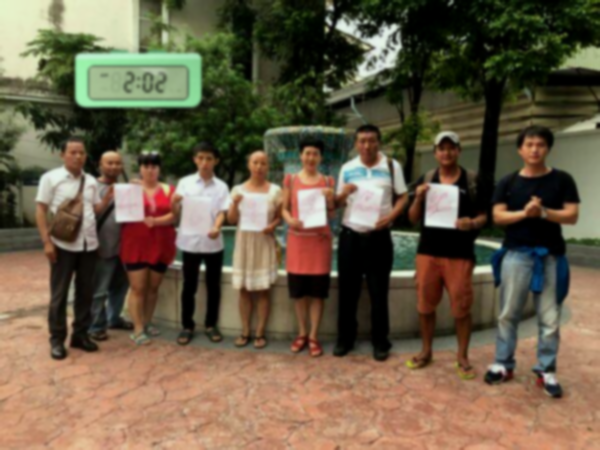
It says 2:02
